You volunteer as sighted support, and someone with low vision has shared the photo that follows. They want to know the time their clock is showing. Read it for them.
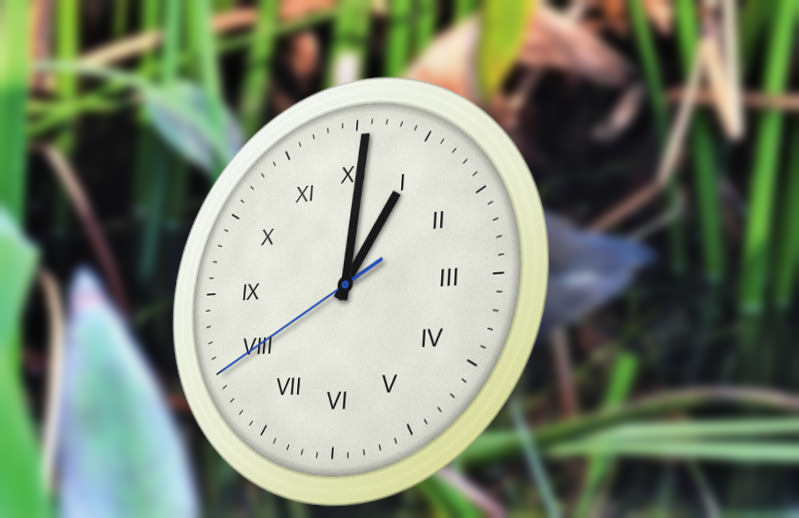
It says 1:00:40
